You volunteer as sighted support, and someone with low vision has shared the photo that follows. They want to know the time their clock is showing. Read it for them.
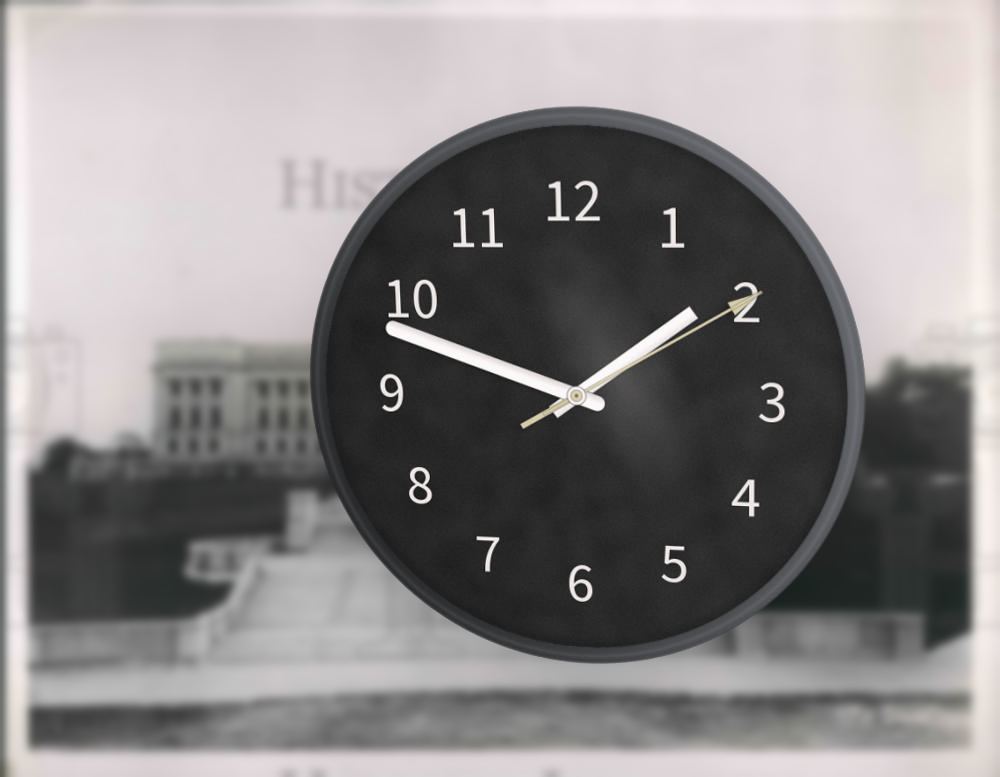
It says 1:48:10
